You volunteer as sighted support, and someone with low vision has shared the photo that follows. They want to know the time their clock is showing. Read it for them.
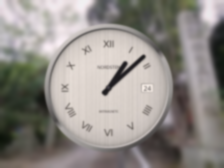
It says 1:08
